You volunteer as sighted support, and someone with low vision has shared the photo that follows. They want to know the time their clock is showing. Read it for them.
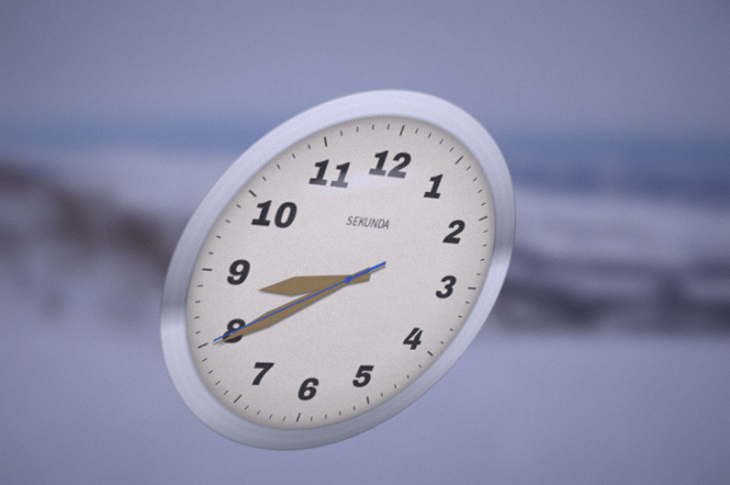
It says 8:39:40
